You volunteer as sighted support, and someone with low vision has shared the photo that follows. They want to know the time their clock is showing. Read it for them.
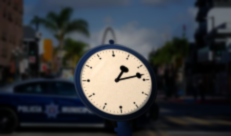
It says 1:13
